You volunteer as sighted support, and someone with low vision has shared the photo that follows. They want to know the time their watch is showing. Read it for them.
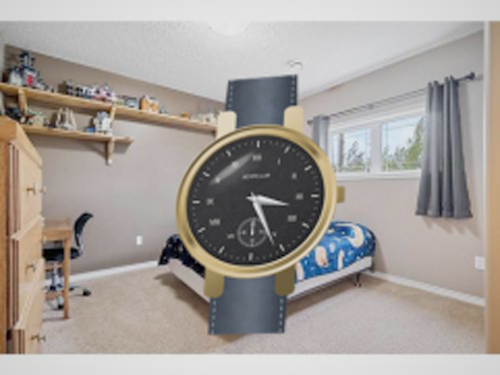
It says 3:26
